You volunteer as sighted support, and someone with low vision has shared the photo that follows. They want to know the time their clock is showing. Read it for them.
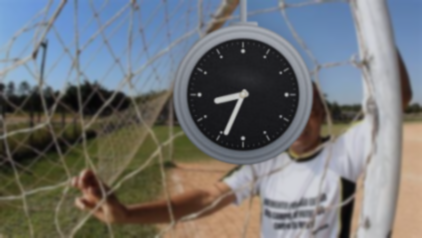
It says 8:34
